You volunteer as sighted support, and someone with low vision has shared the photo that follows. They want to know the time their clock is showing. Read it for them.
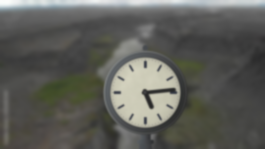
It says 5:14
